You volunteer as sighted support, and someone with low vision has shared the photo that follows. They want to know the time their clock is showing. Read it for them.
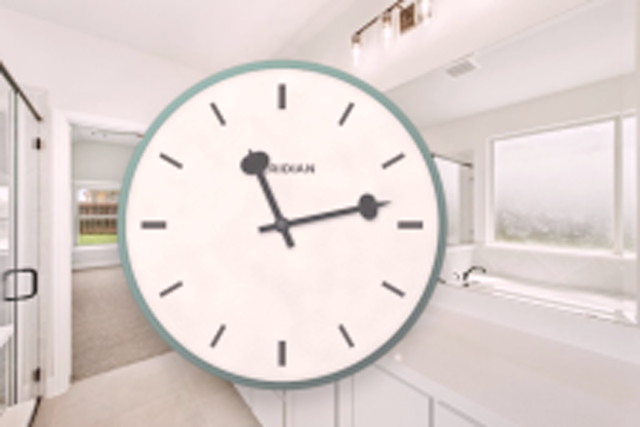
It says 11:13
